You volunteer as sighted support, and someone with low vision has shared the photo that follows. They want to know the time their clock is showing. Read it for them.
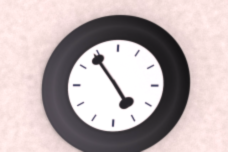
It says 4:54
